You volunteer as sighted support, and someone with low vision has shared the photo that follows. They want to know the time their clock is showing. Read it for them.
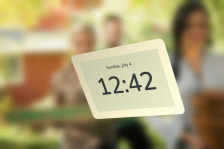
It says 12:42
